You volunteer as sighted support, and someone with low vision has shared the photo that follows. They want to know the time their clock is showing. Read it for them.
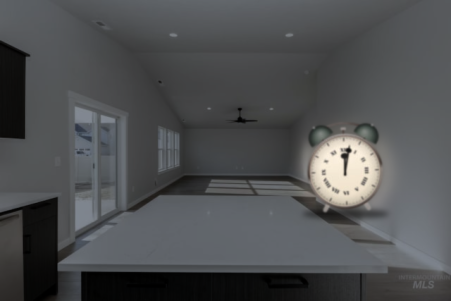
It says 12:02
